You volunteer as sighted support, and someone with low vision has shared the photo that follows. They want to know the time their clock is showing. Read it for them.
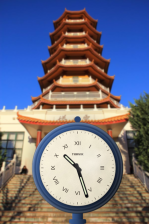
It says 10:27
